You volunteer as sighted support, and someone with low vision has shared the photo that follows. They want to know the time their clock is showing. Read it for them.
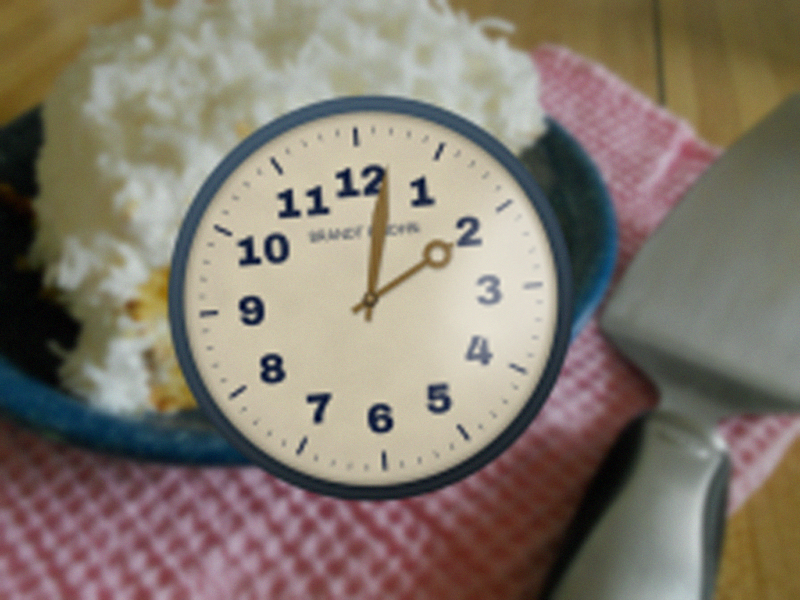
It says 2:02
